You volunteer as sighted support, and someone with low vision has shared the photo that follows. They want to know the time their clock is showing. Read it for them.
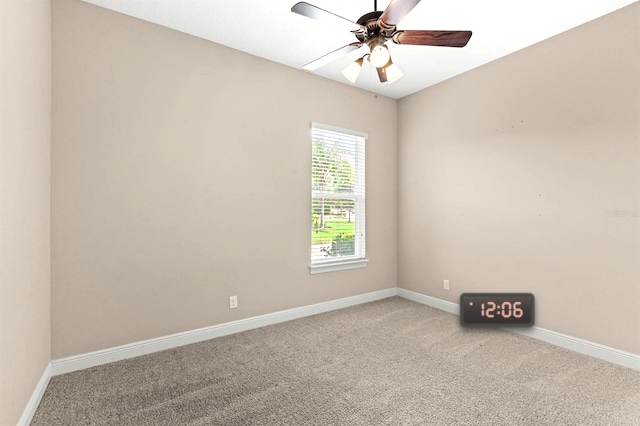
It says 12:06
